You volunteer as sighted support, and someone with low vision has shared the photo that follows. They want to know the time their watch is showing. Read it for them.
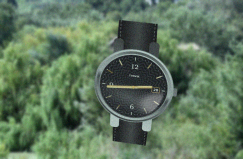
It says 2:44
